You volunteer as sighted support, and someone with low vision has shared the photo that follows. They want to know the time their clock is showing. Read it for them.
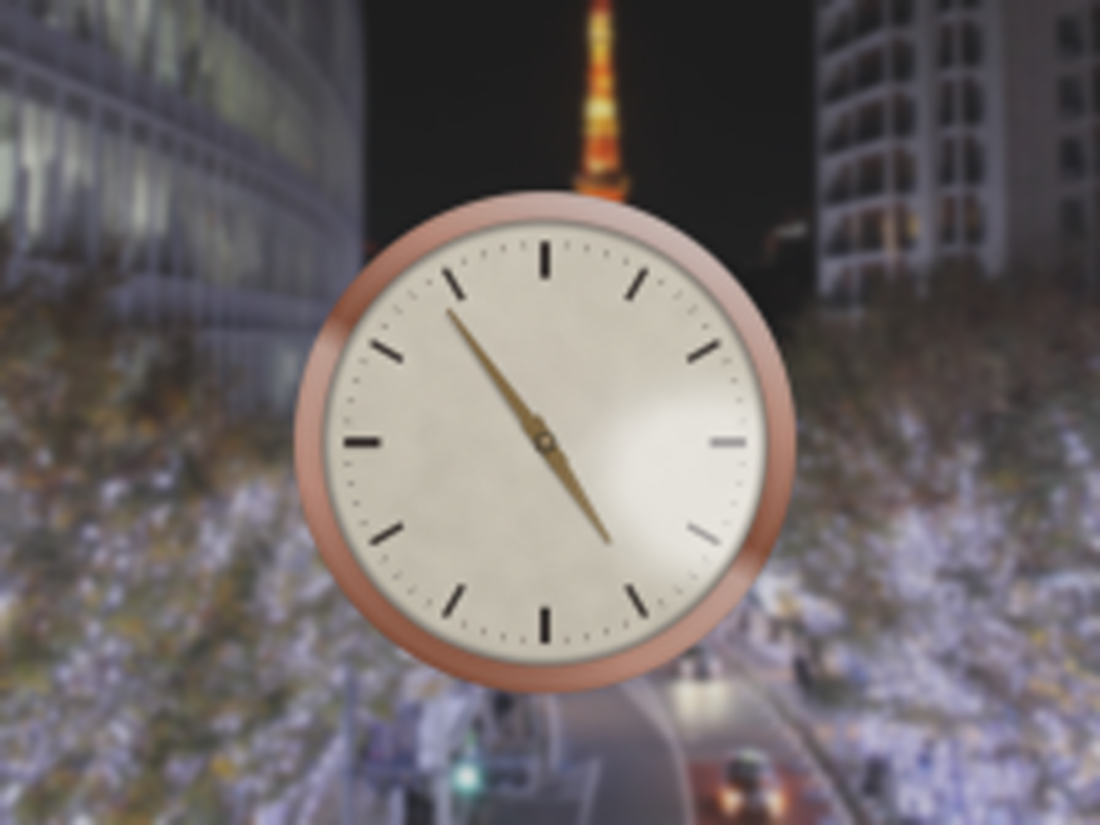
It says 4:54
